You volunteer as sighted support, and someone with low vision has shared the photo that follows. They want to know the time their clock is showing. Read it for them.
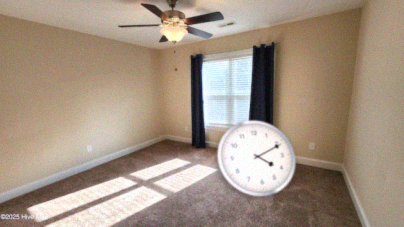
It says 4:11
